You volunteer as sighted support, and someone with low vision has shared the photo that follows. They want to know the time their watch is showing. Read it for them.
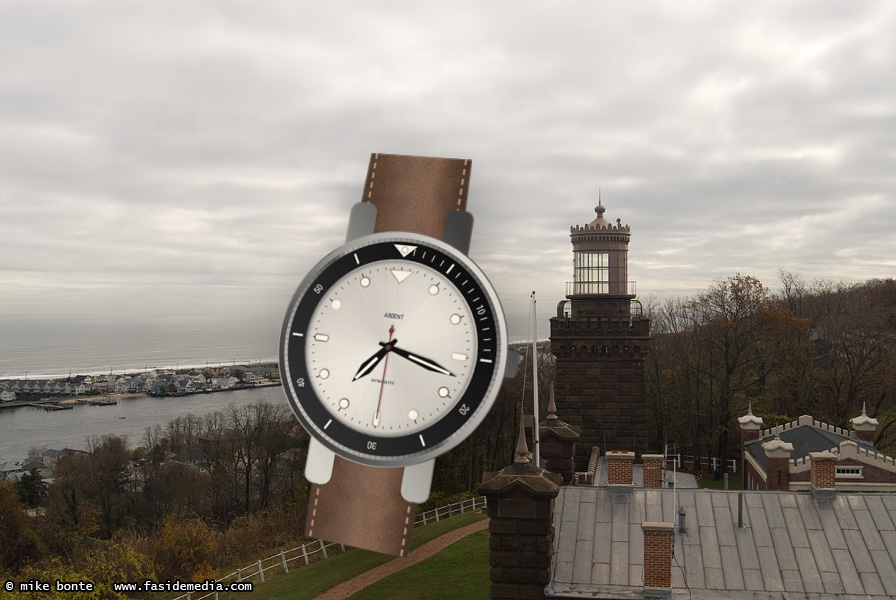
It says 7:17:30
